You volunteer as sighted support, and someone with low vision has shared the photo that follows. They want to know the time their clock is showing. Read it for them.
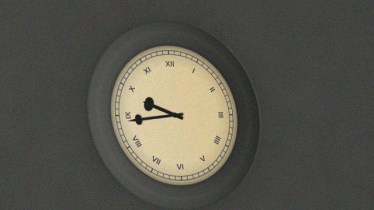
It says 9:44
